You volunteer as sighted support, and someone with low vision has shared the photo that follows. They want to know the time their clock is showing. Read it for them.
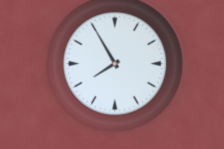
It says 7:55
